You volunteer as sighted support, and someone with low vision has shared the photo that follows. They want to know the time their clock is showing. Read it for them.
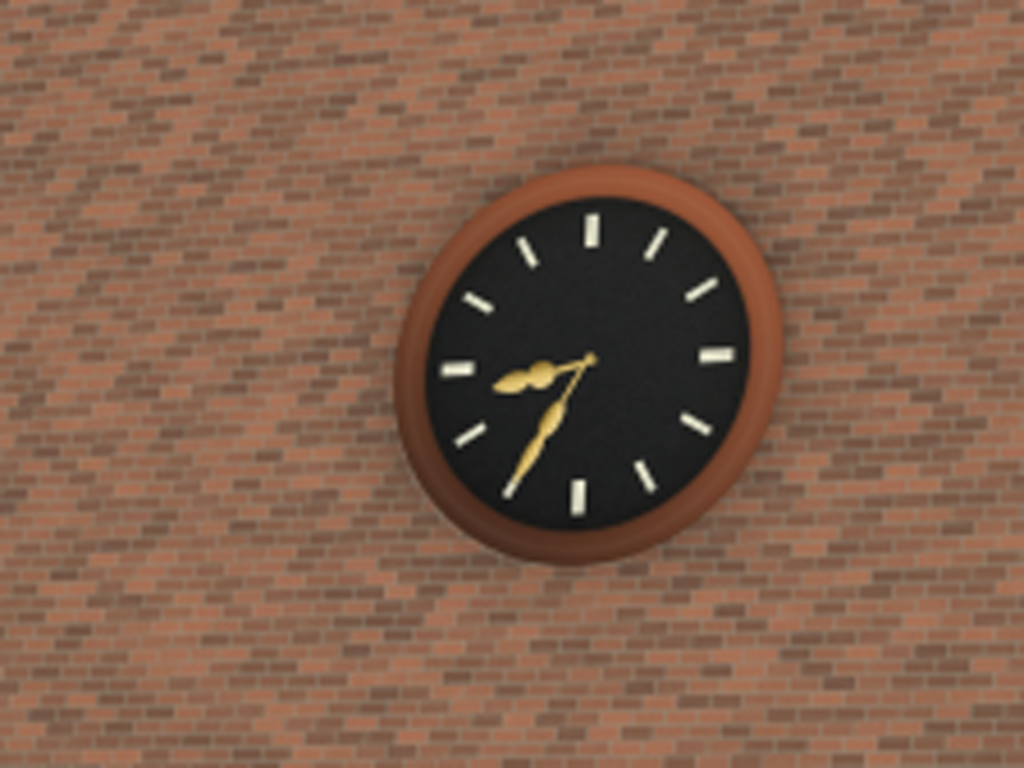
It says 8:35
